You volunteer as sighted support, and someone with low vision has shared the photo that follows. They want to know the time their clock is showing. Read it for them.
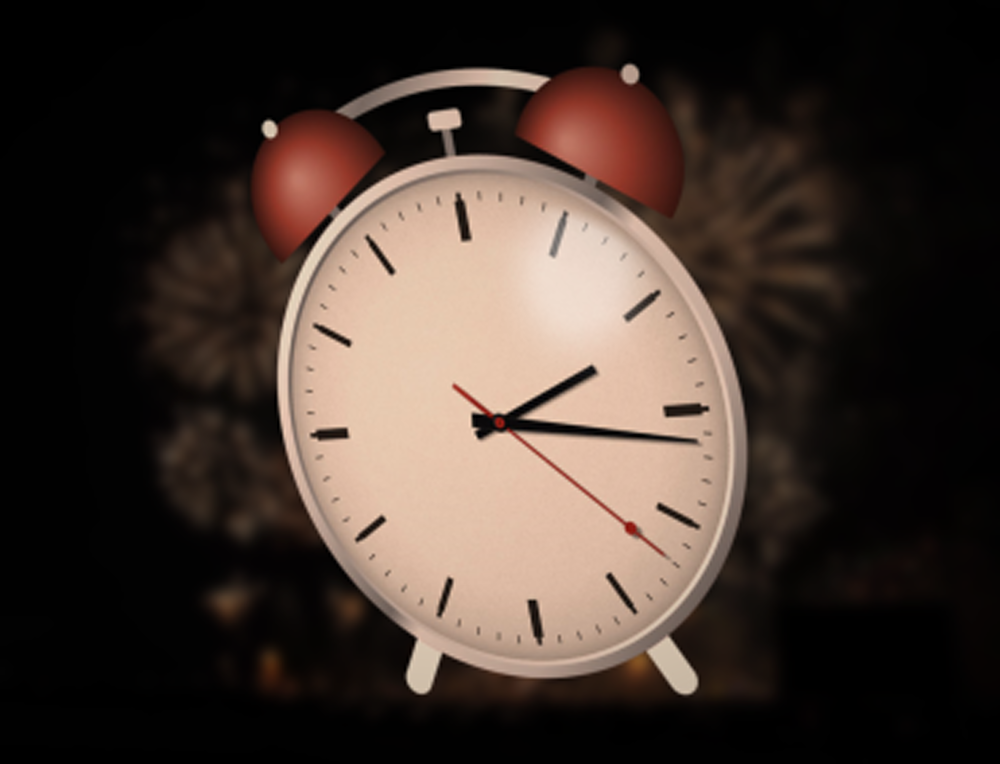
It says 2:16:22
